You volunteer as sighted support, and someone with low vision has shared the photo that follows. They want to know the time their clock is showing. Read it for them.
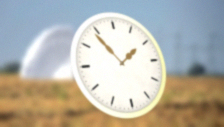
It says 1:54
